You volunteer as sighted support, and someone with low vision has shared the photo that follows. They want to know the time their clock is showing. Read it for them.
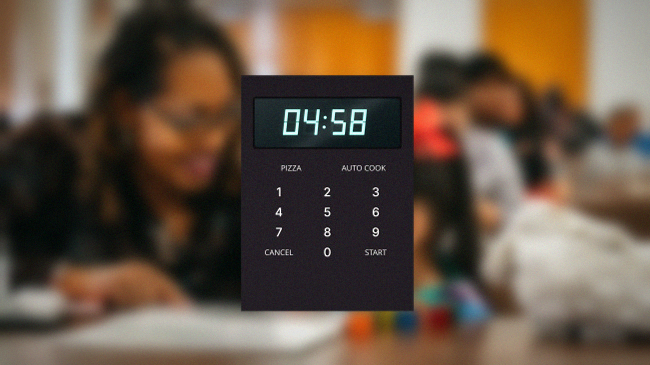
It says 4:58
